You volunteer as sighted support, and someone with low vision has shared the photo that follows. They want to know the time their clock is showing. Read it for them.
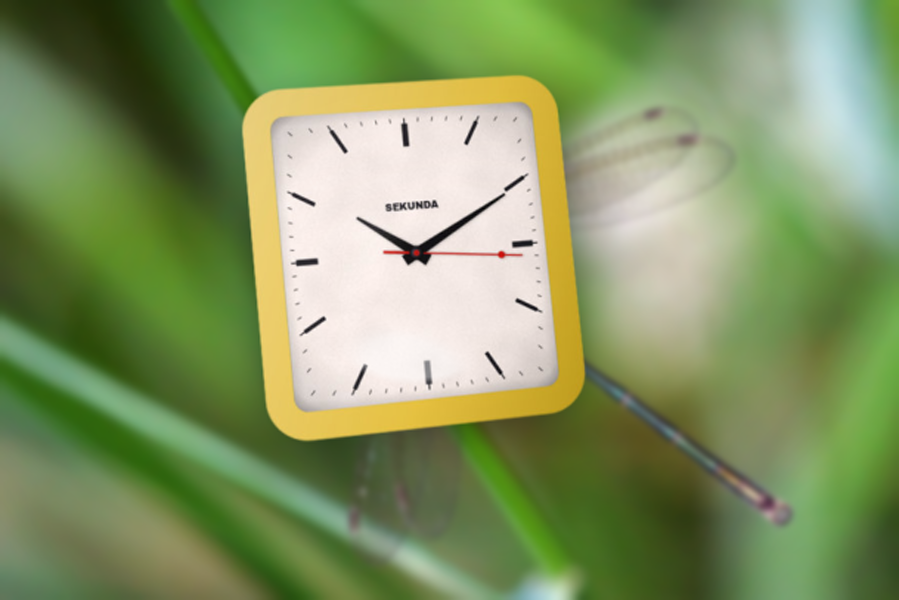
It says 10:10:16
